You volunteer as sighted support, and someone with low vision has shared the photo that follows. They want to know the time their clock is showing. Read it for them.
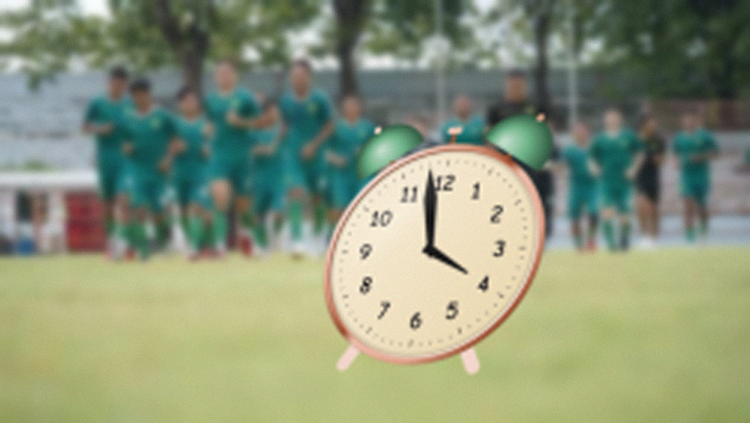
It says 3:58
